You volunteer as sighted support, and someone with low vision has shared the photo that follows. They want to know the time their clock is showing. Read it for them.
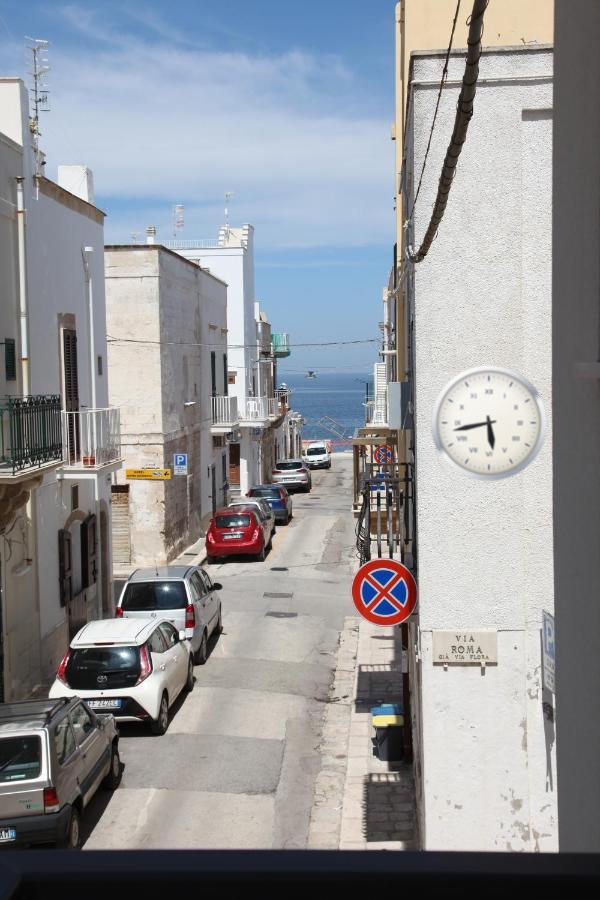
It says 5:43
